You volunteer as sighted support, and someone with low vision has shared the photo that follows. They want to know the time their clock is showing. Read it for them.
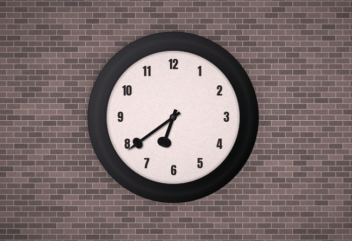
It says 6:39
